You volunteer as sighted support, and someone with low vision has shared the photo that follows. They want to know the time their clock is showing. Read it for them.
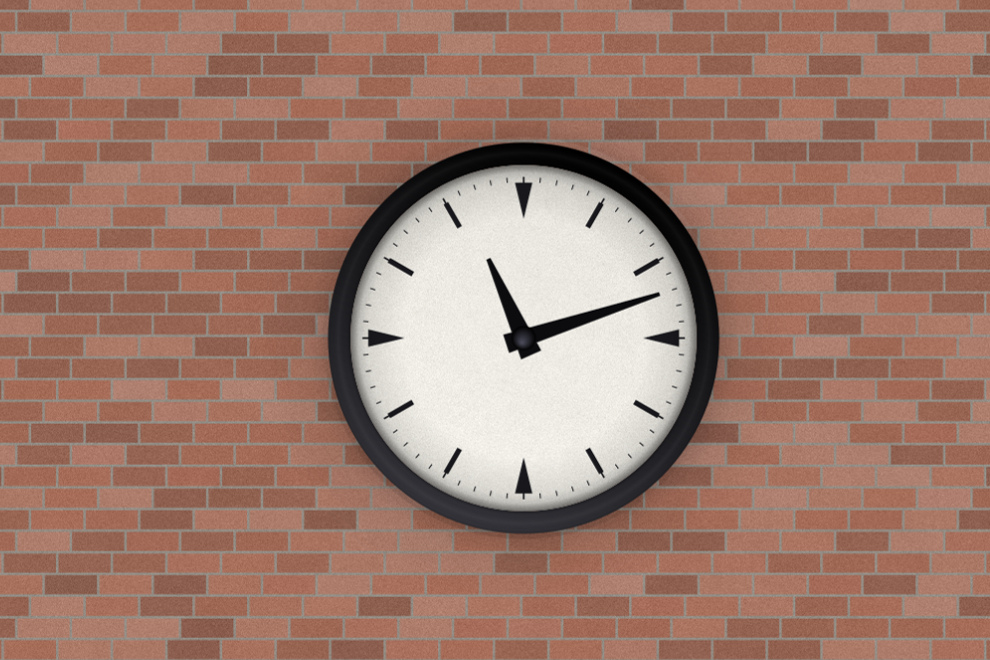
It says 11:12
